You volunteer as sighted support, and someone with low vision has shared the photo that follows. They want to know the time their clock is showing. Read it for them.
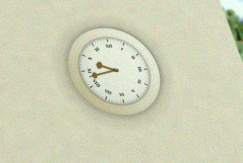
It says 9:43
